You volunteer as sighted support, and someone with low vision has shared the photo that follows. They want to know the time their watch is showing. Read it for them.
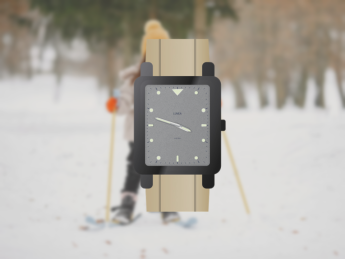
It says 3:48
